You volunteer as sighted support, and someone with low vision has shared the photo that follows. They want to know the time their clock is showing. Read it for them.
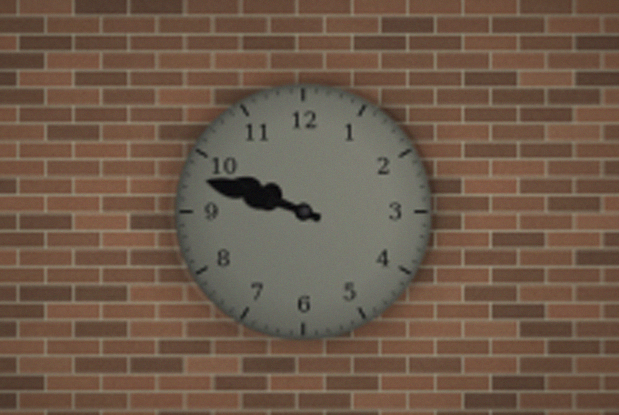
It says 9:48
